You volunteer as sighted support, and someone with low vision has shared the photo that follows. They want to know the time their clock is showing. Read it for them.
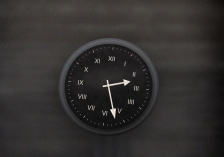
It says 2:27
